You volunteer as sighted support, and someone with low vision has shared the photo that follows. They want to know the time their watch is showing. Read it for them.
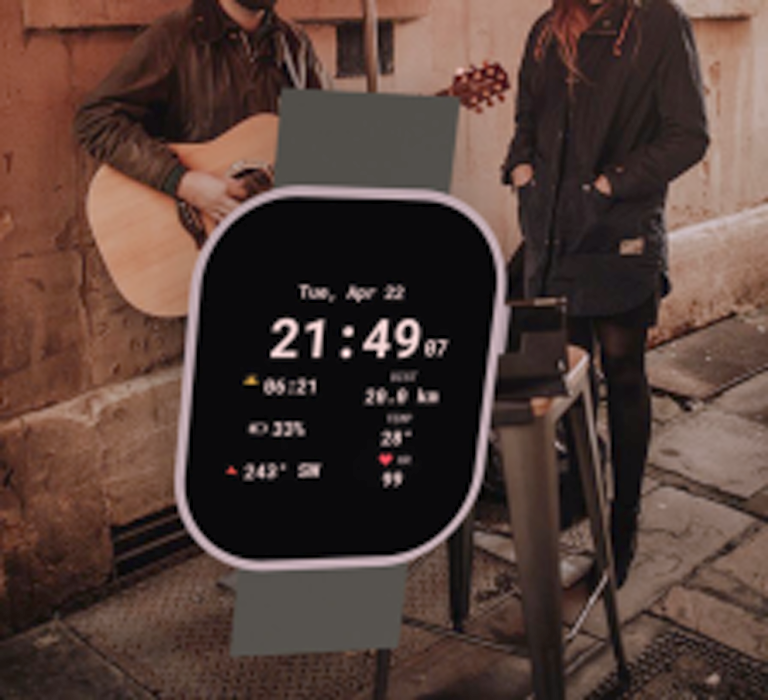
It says 21:49
